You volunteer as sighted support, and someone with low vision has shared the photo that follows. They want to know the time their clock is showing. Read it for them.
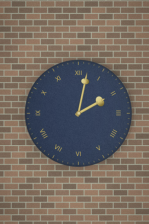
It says 2:02
